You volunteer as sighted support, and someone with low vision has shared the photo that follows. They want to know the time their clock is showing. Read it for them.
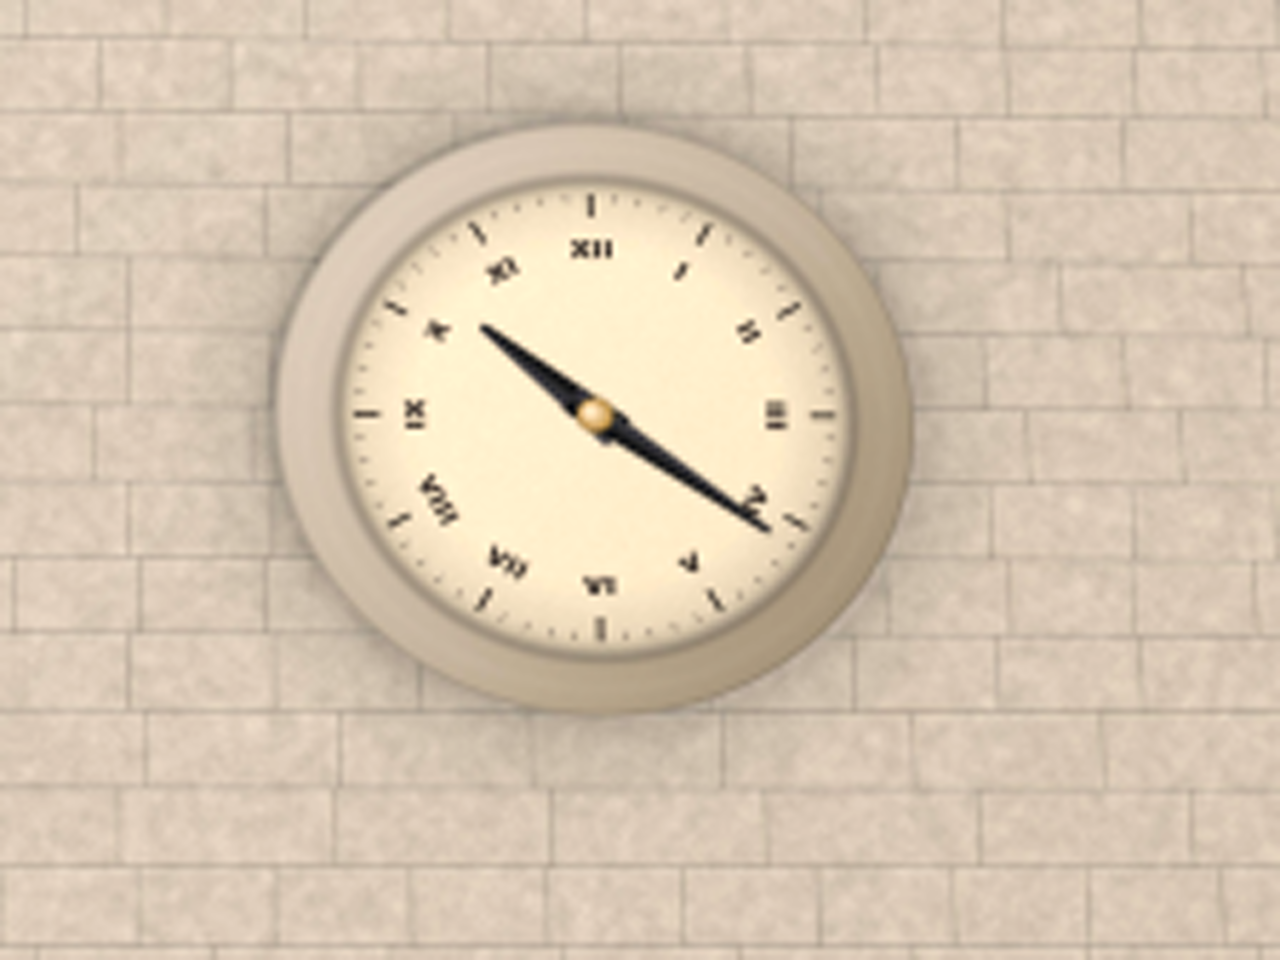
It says 10:21
